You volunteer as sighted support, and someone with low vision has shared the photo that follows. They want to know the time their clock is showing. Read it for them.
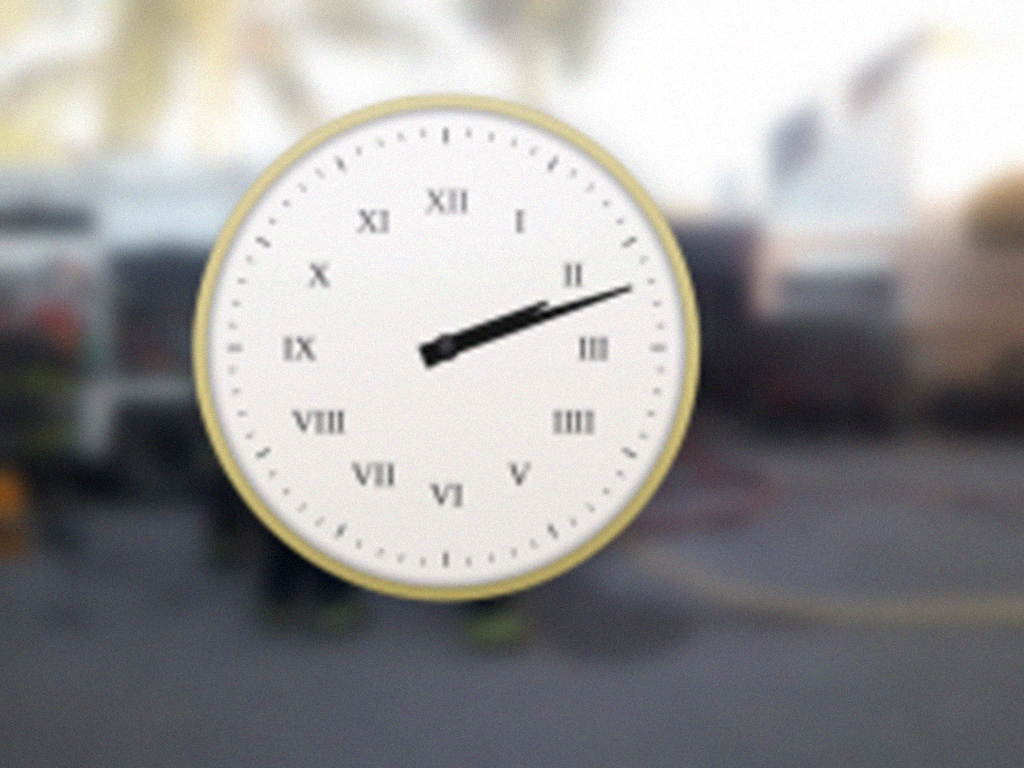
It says 2:12
